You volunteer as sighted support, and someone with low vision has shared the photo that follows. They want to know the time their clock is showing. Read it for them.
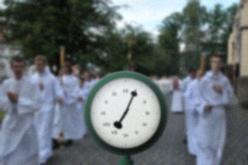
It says 7:04
